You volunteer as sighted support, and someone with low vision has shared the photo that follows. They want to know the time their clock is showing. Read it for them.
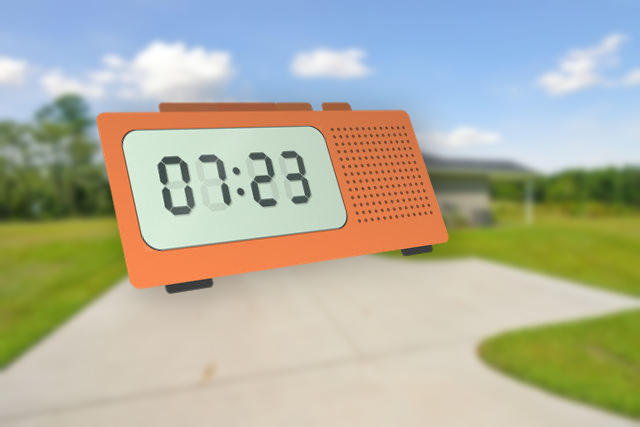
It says 7:23
